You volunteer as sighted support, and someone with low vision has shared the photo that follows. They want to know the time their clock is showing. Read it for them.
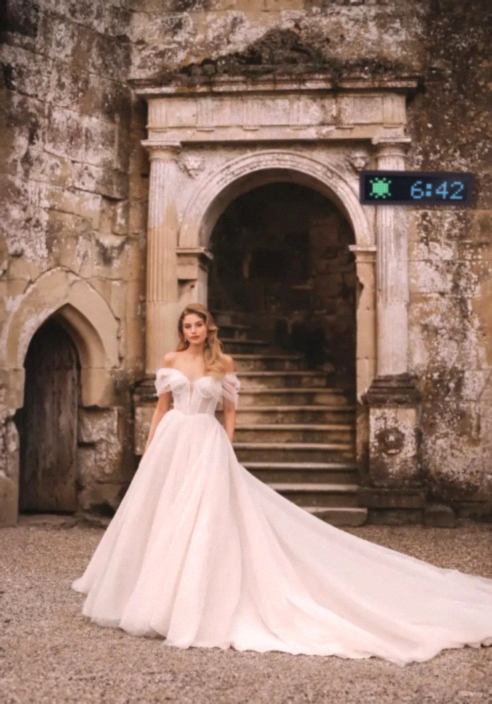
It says 6:42
